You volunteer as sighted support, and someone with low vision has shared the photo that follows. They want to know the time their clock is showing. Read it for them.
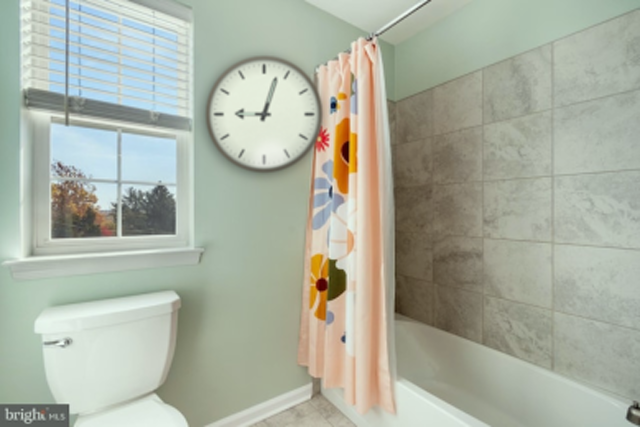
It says 9:03
